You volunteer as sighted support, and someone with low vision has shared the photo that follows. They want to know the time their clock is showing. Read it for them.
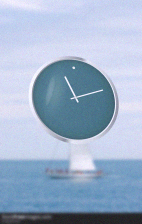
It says 11:12
